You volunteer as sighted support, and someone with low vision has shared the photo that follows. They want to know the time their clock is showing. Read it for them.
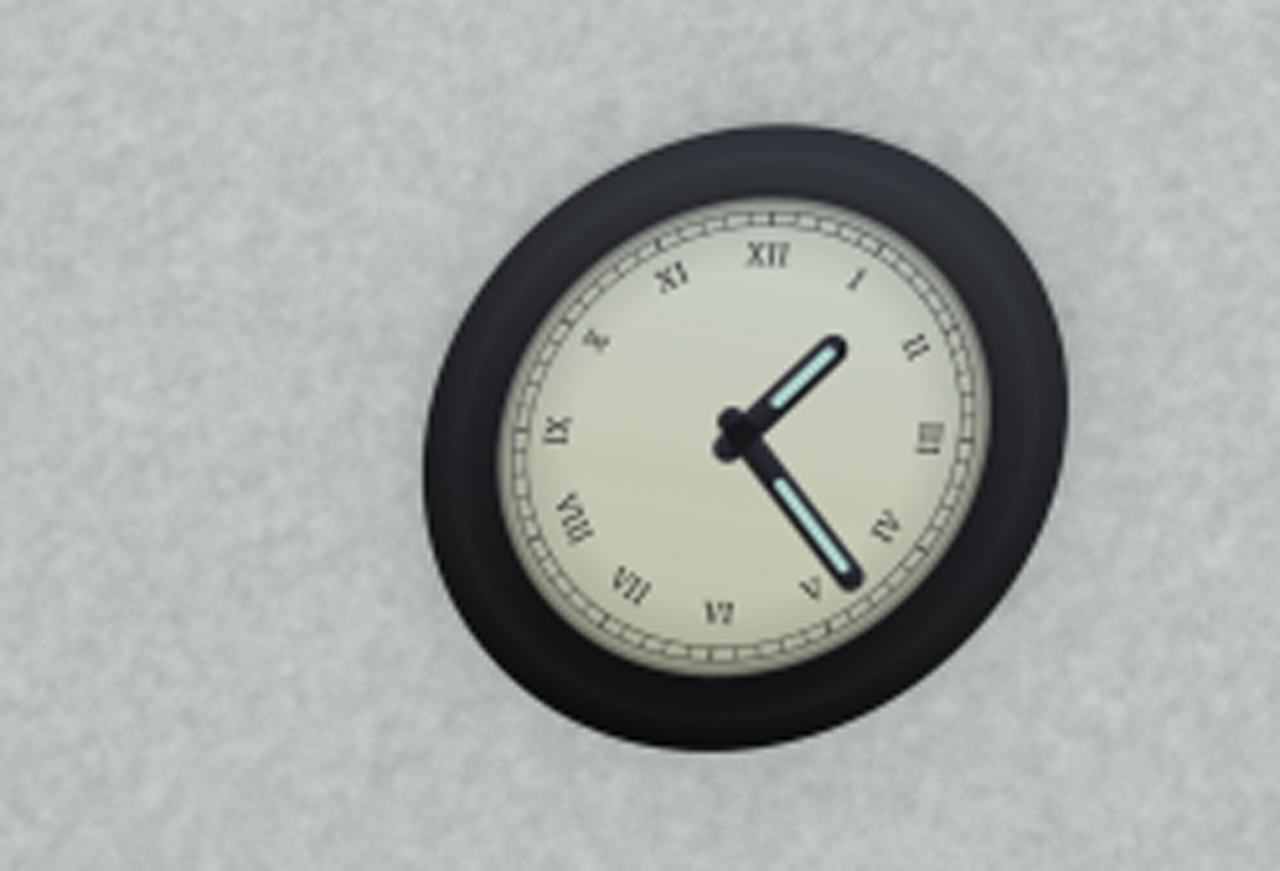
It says 1:23
